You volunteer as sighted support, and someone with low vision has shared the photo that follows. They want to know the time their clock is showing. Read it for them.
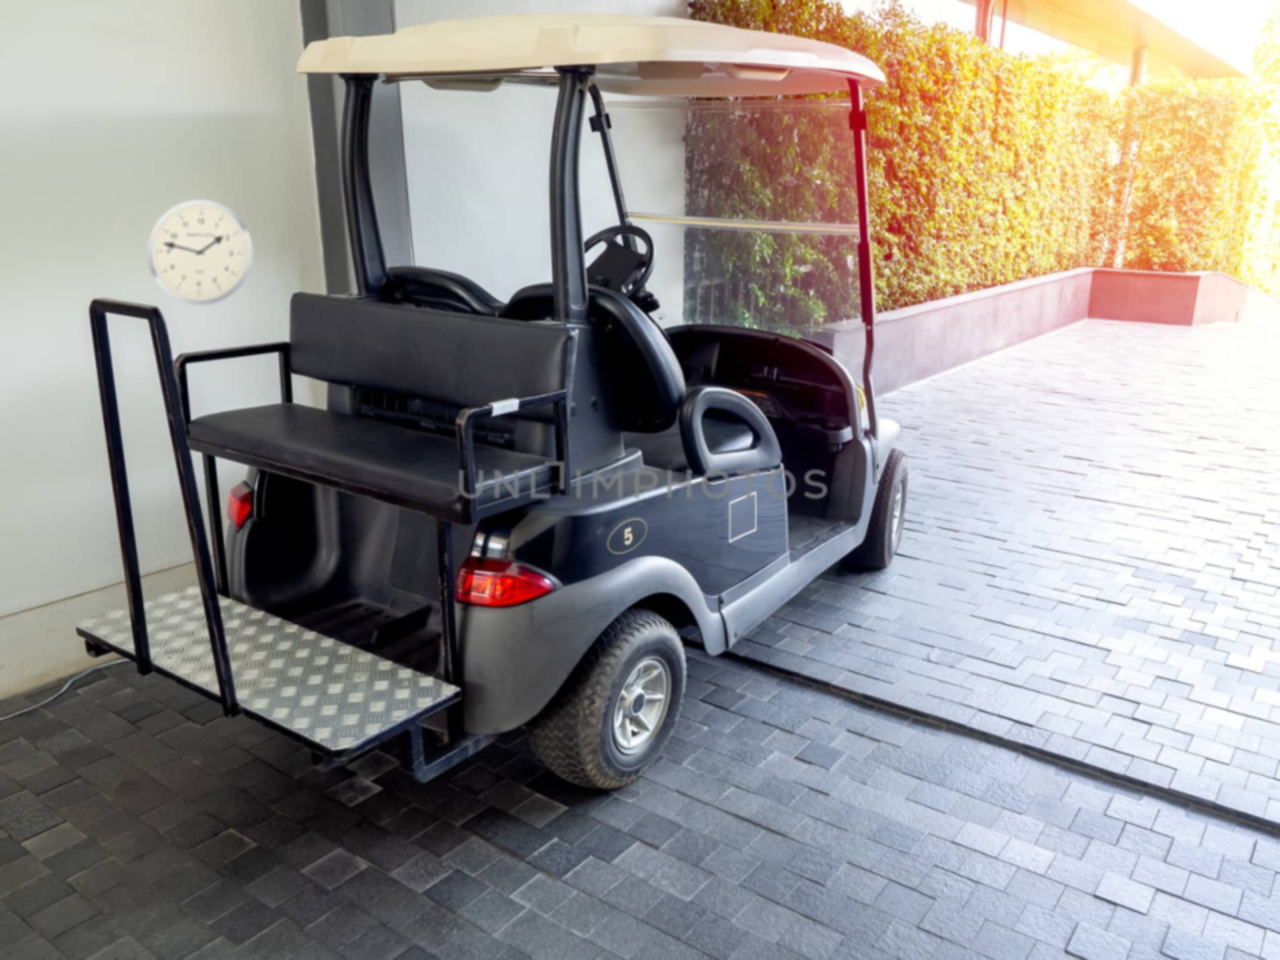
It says 1:47
